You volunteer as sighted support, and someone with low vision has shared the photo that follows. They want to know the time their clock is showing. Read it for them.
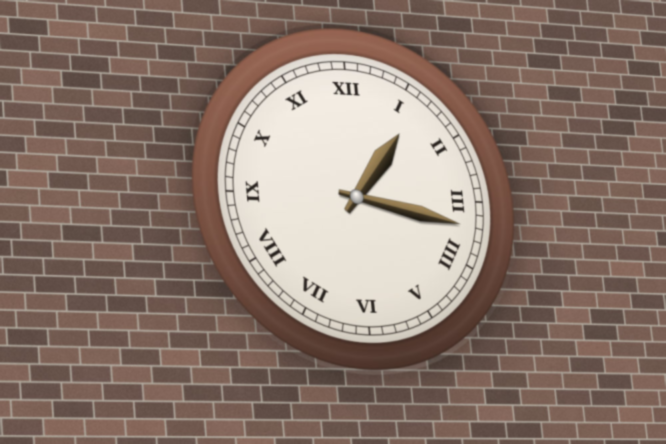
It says 1:17
